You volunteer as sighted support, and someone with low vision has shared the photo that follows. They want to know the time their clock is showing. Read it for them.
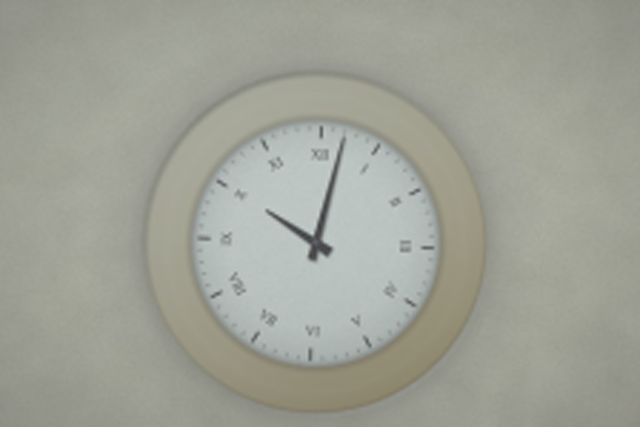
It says 10:02
